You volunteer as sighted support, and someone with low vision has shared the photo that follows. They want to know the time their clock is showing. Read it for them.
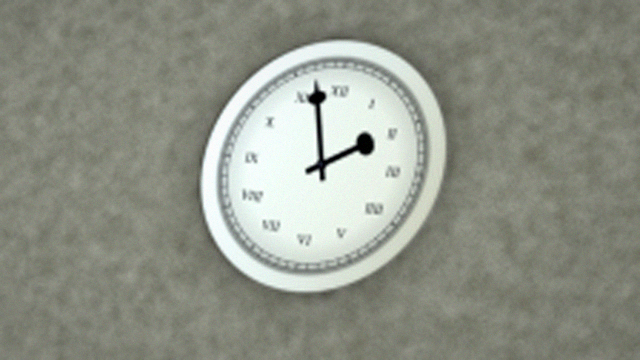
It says 1:57
